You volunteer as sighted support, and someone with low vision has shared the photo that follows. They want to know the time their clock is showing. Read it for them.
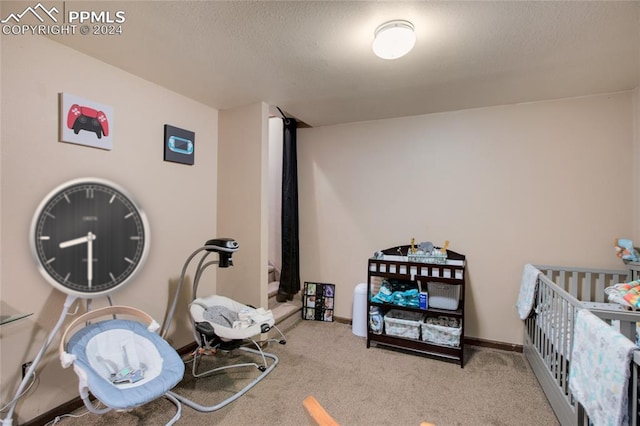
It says 8:30
